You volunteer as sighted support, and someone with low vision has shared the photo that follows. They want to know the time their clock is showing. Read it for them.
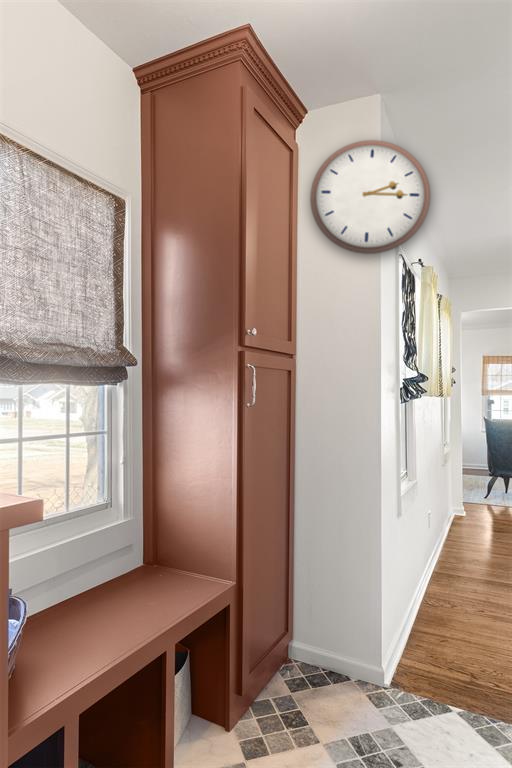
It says 2:15
